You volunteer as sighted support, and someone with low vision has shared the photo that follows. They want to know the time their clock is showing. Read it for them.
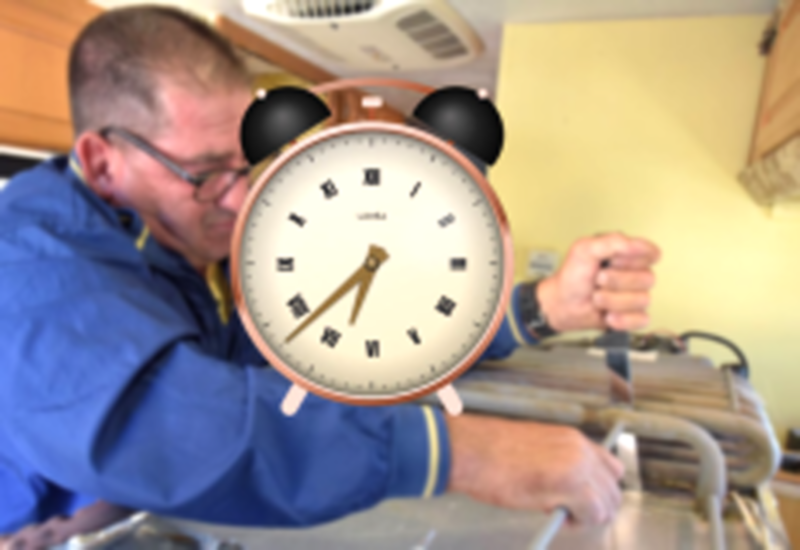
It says 6:38
